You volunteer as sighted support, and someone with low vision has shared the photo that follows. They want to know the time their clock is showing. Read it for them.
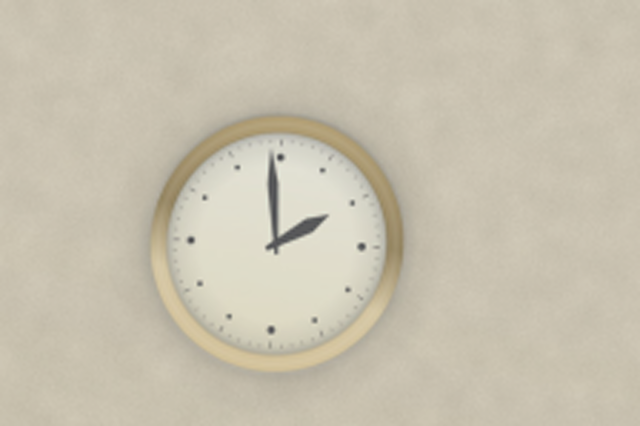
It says 1:59
